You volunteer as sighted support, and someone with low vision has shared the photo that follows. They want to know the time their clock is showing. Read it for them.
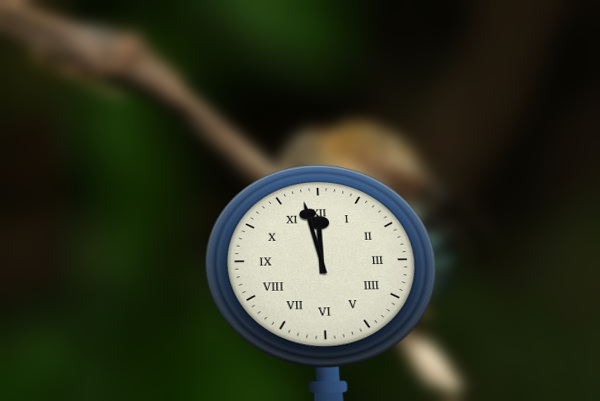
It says 11:58
